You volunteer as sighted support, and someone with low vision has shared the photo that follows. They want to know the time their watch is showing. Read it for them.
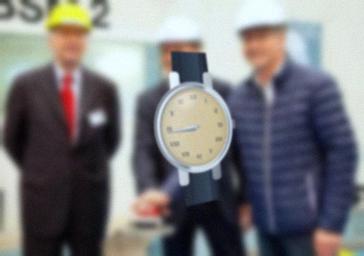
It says 8:44
